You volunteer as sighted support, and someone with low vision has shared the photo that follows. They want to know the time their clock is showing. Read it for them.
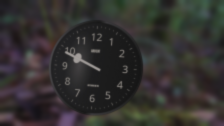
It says 9:49
